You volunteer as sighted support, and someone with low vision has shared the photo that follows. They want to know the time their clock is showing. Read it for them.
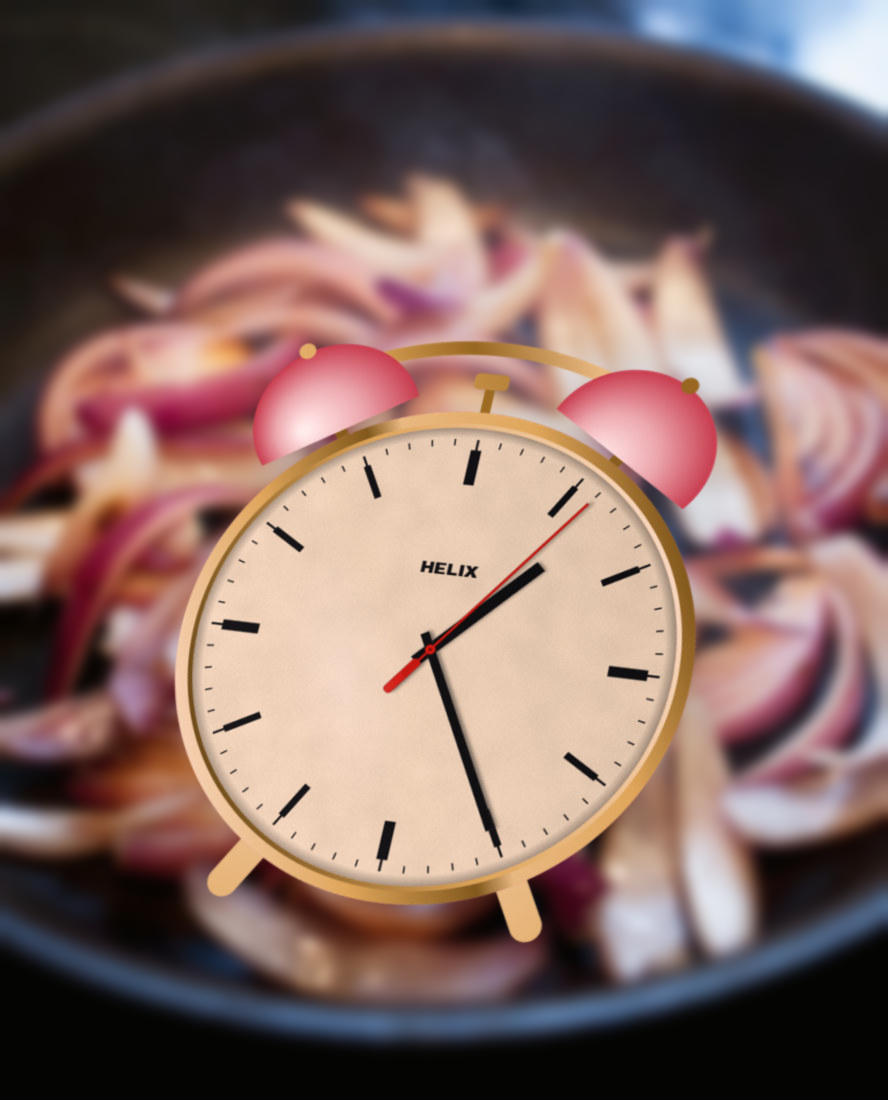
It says 1:25:06
